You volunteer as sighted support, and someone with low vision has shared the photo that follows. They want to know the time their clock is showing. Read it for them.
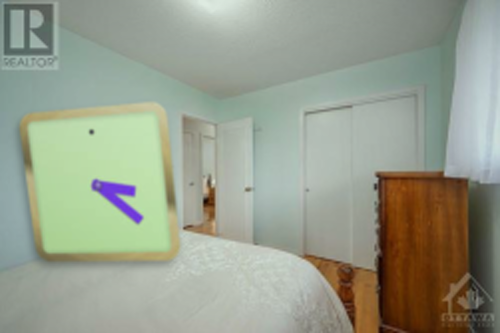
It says 3:22
